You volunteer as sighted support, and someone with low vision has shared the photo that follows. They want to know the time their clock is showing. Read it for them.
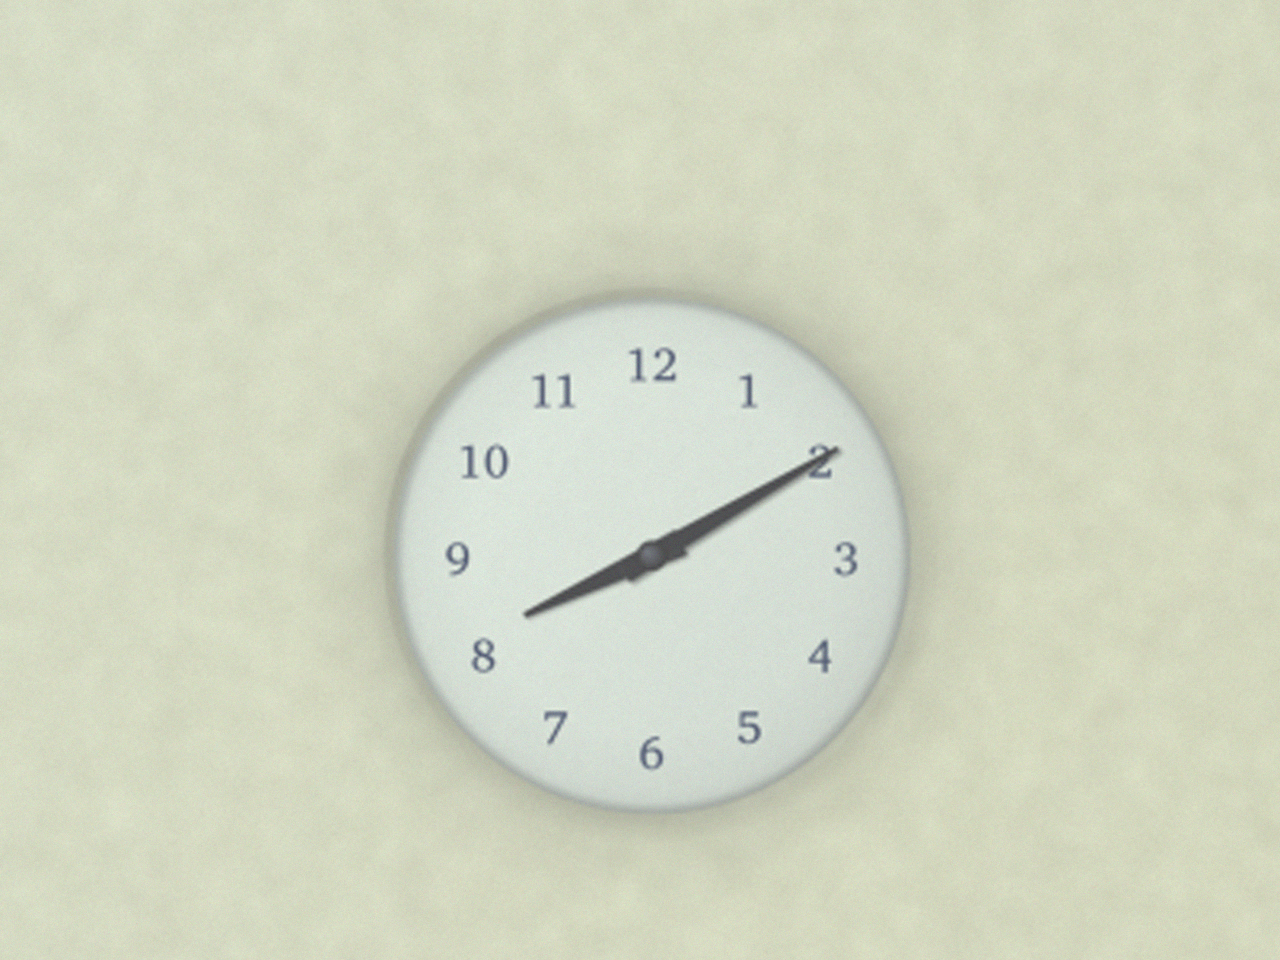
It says 8:10
